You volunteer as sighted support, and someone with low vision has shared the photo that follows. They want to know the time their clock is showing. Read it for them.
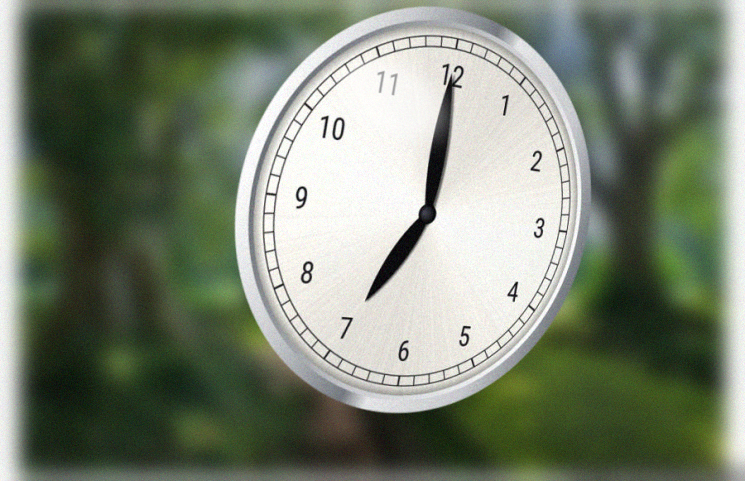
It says 7:00
